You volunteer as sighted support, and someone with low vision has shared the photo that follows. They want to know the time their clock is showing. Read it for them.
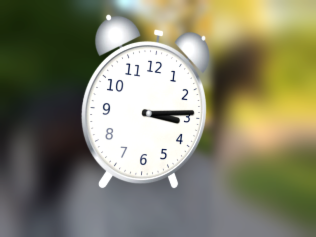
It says 3:14
